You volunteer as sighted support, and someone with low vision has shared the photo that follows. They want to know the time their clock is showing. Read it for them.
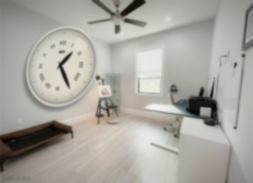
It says 1:25
